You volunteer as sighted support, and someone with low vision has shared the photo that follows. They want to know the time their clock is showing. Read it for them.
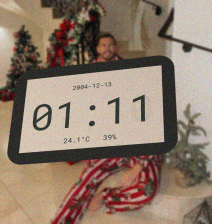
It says 1:11
